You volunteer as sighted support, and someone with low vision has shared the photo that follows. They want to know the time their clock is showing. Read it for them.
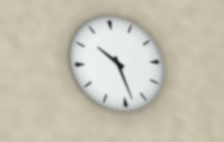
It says 10:28
